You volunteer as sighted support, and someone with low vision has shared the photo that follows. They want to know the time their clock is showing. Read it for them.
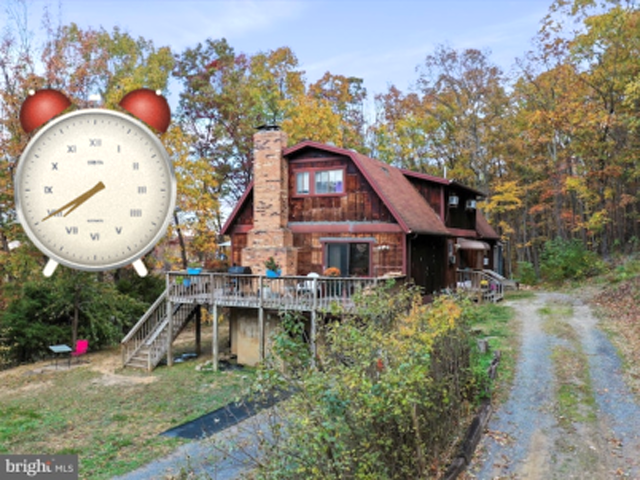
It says 7:40
